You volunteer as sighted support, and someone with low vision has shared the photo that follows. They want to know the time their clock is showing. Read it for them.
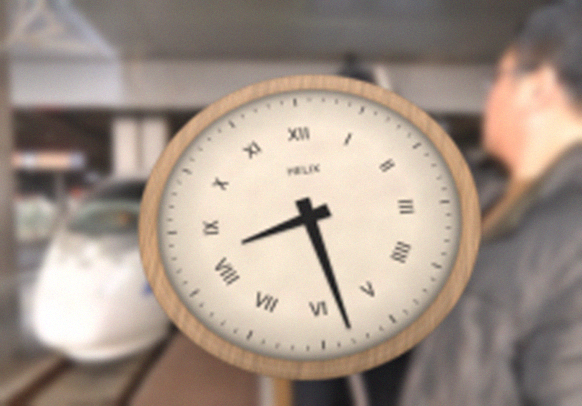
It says 8:28
